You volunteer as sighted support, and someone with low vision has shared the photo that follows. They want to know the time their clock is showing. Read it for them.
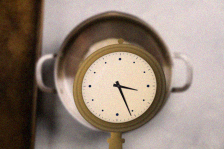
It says 3:26
